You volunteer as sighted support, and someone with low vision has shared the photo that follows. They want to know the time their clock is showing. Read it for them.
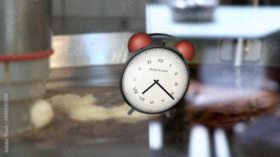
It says 7:21
